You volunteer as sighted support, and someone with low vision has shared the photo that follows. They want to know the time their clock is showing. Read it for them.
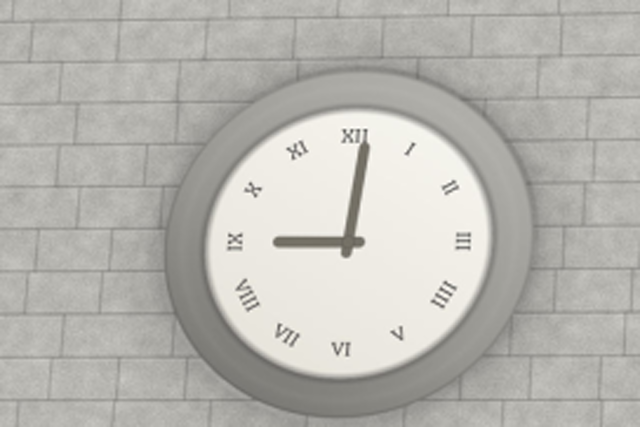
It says 9:01
